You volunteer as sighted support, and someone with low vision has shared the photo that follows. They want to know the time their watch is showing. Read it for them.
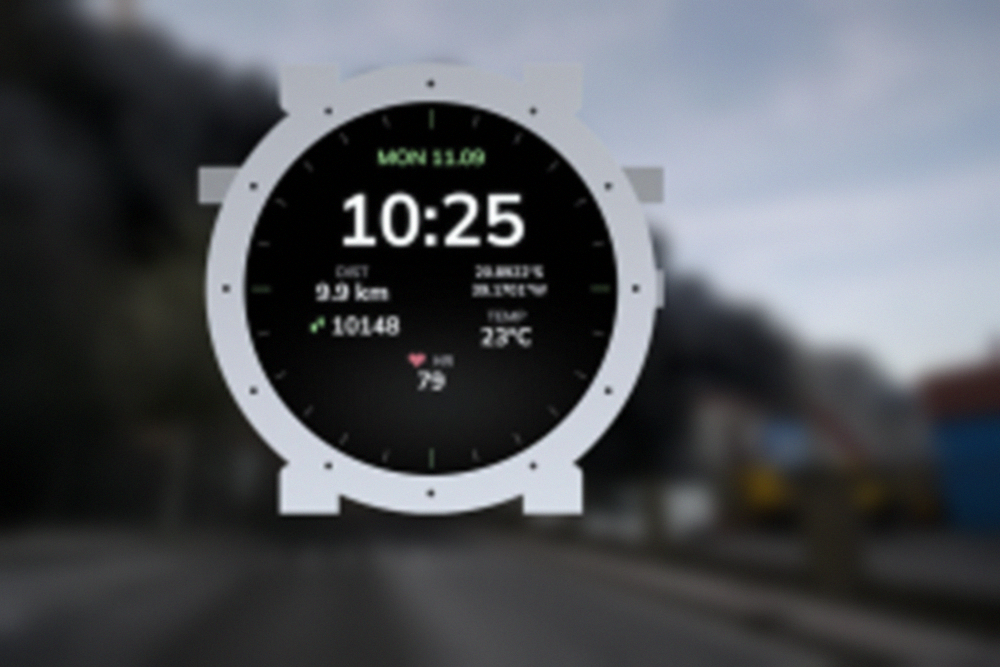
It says 10:25
